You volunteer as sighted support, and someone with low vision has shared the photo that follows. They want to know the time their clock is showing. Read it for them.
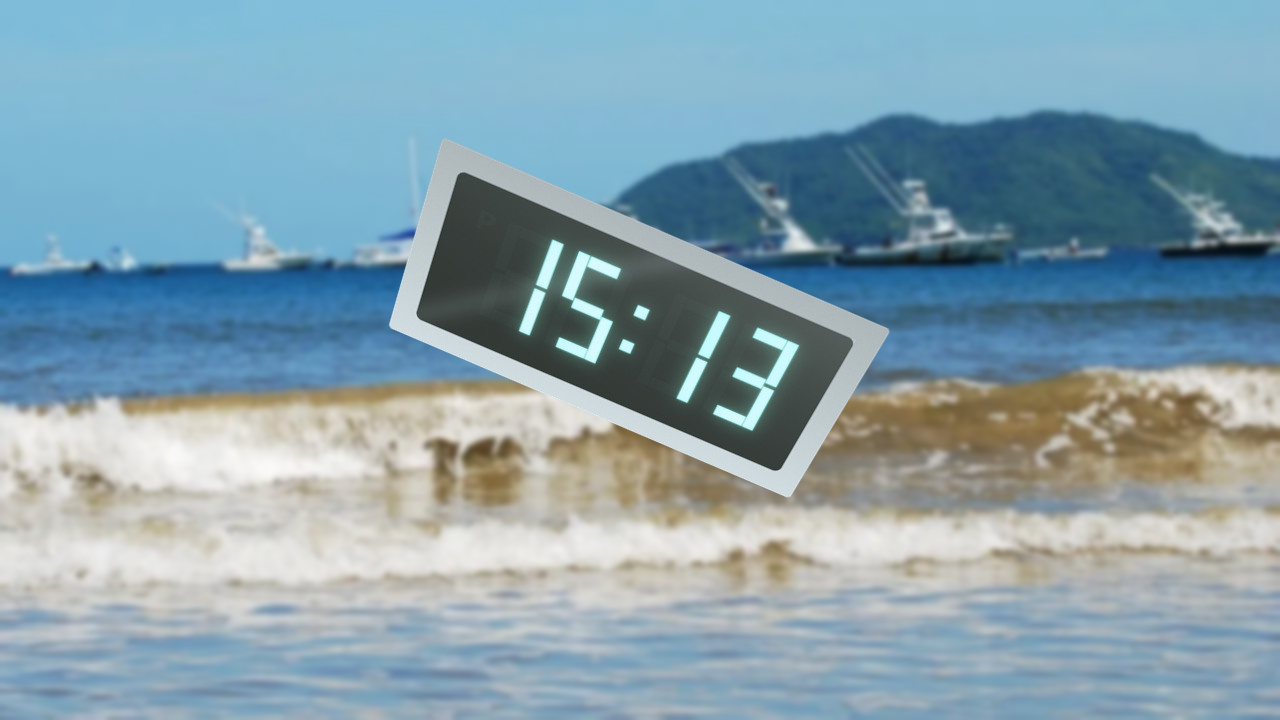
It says 15:13
